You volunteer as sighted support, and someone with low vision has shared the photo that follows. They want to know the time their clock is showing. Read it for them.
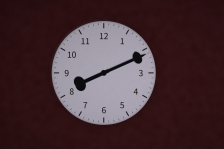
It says 8:11
